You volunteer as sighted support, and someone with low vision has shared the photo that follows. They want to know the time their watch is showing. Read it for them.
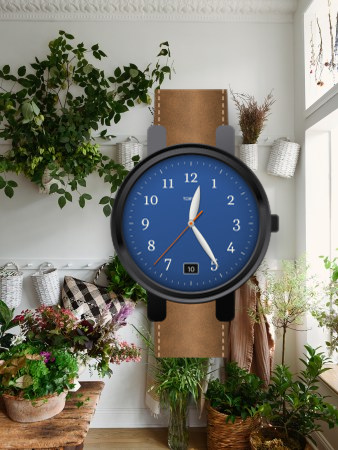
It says 12:24:37
